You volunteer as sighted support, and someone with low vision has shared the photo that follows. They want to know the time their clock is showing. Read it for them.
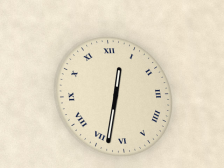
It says 12:33
